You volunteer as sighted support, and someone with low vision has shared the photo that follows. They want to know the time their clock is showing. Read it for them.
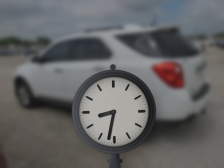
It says 8:32
